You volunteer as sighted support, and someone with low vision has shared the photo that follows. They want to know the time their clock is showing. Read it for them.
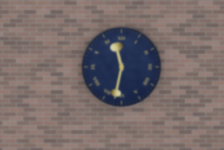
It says 11:32
